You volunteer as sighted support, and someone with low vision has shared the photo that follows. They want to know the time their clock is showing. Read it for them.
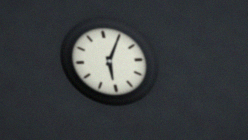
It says 6:05
